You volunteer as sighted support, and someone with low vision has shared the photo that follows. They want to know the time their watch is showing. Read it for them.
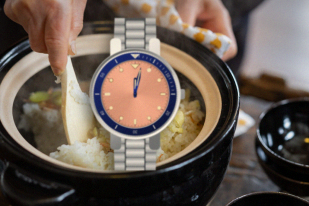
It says 12:02
